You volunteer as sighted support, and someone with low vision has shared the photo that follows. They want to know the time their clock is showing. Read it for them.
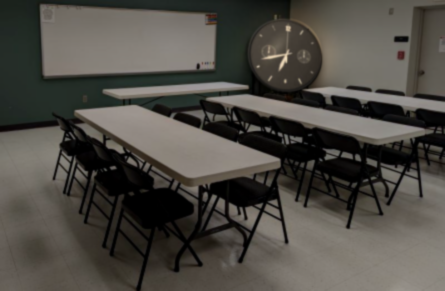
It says 6:42
